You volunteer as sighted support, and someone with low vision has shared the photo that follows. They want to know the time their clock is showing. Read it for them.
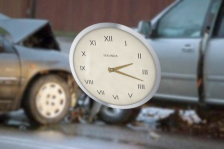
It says 2:18
